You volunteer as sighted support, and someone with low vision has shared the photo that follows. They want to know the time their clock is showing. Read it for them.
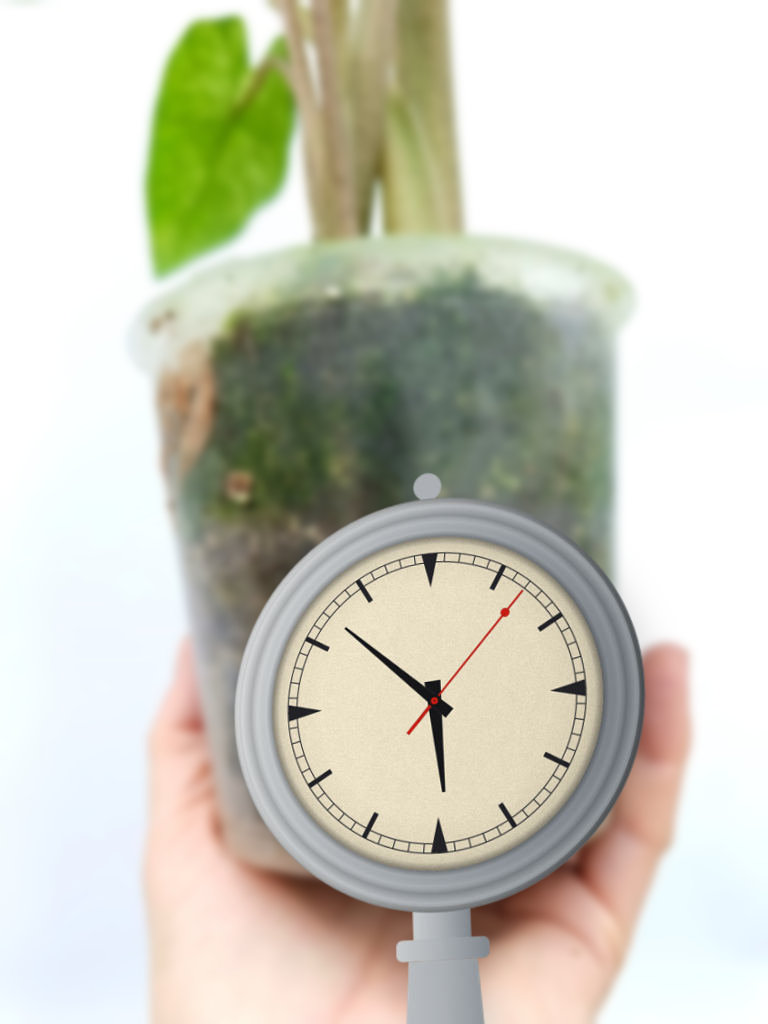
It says 5:52:07
